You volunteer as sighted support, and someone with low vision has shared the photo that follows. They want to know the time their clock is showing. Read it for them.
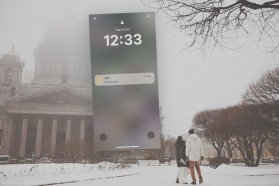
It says 12:33
